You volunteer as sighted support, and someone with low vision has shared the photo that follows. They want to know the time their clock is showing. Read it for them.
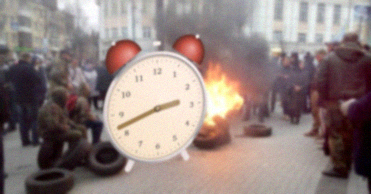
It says 2:42
